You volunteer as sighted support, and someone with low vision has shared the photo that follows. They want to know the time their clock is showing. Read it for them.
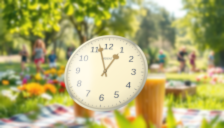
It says 12:57
